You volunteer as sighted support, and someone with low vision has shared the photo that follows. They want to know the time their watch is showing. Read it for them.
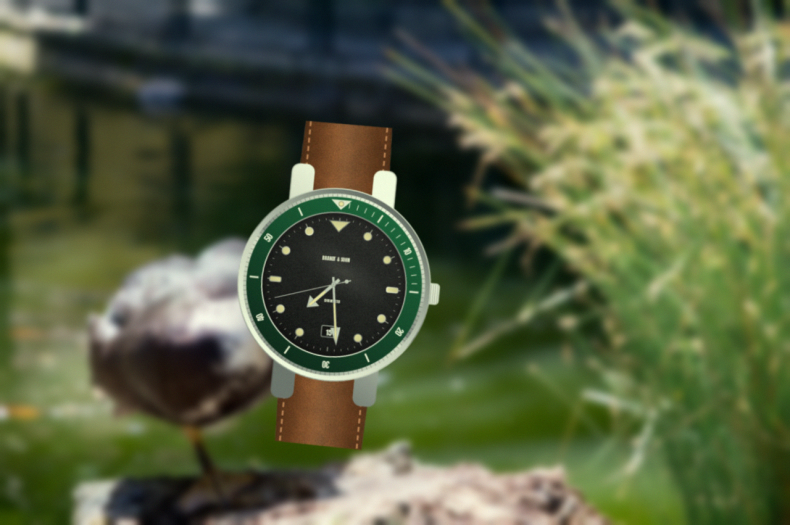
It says 7:28:42
